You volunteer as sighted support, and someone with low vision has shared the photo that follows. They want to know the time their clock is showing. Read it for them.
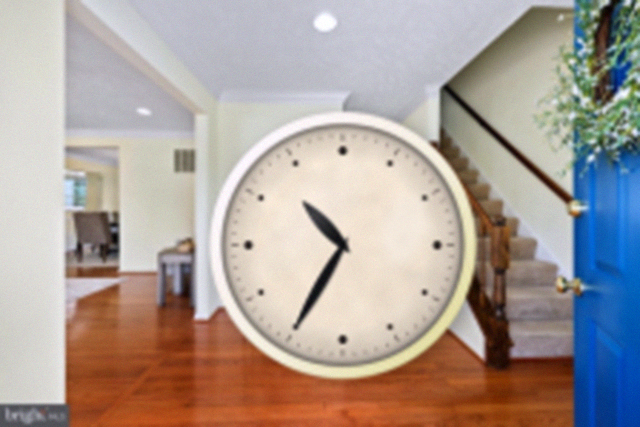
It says 10:35
